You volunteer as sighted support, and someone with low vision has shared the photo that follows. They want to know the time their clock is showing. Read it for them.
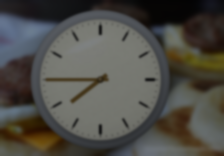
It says 7:45
